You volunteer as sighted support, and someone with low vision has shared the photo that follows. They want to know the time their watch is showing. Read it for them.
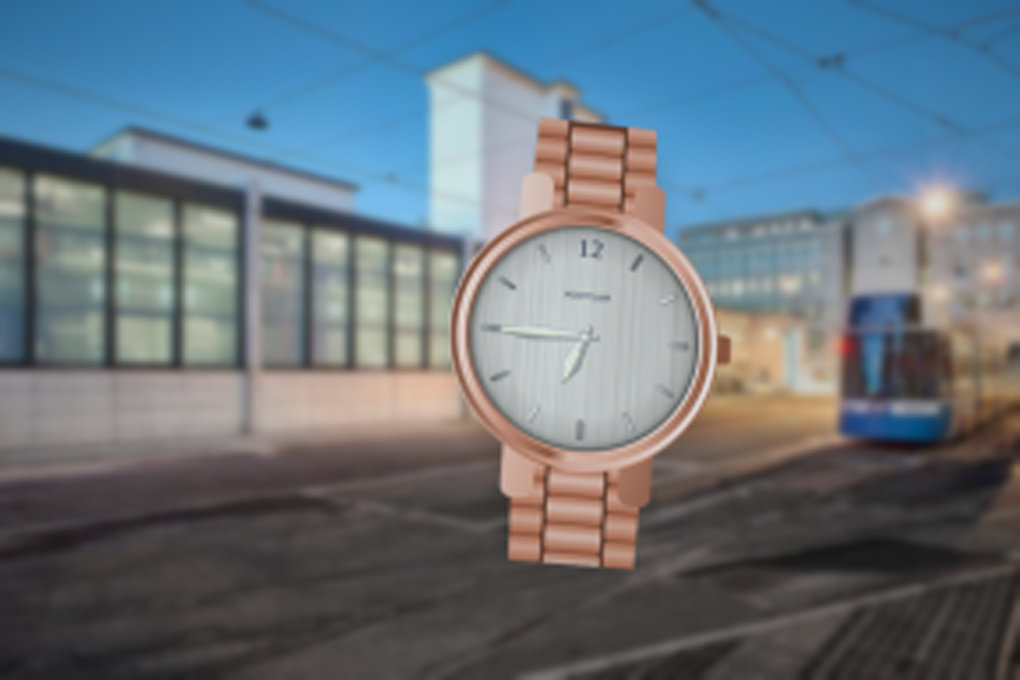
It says 6:45
